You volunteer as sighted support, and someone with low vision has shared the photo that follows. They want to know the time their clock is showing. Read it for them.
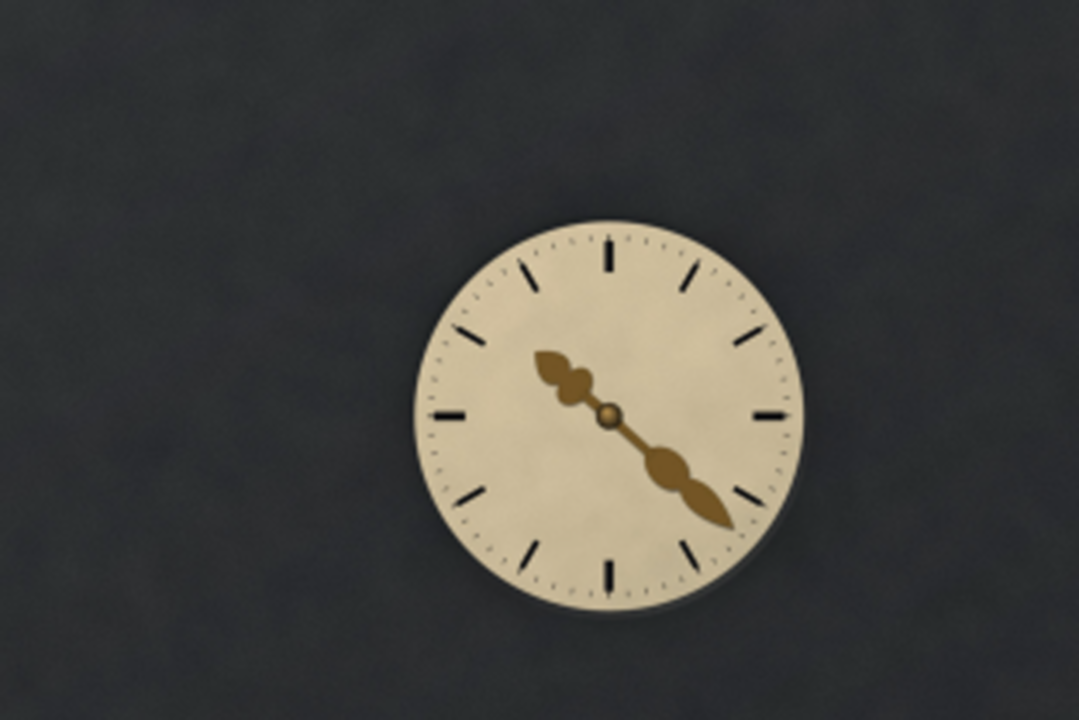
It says 10:22
